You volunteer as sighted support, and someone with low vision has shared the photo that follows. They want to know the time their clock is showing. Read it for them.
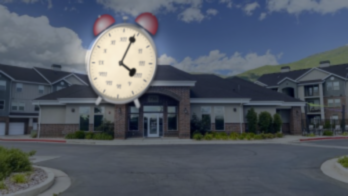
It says 4:04
